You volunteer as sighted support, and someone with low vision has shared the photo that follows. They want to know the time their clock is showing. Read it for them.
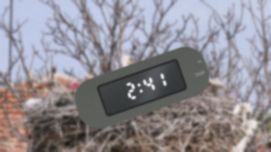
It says 2:41
